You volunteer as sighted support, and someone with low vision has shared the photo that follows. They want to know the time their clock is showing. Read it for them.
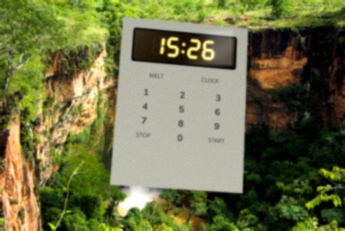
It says 15:26
